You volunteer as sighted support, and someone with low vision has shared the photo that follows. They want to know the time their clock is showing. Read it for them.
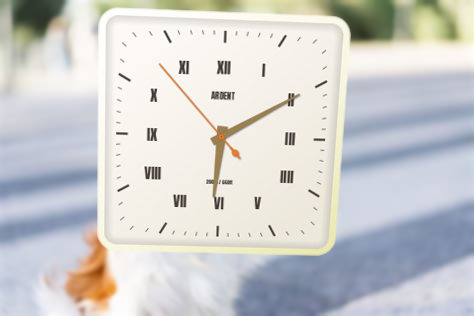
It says 6:09:53
